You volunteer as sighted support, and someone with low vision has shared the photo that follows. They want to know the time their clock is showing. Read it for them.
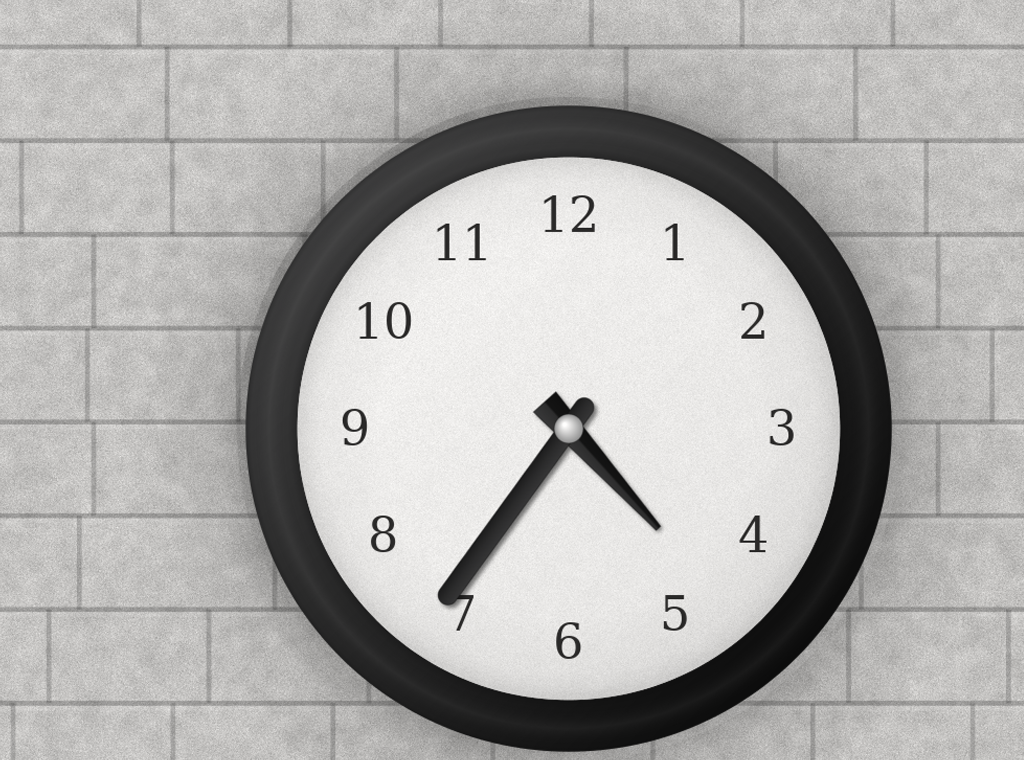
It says 4:36
